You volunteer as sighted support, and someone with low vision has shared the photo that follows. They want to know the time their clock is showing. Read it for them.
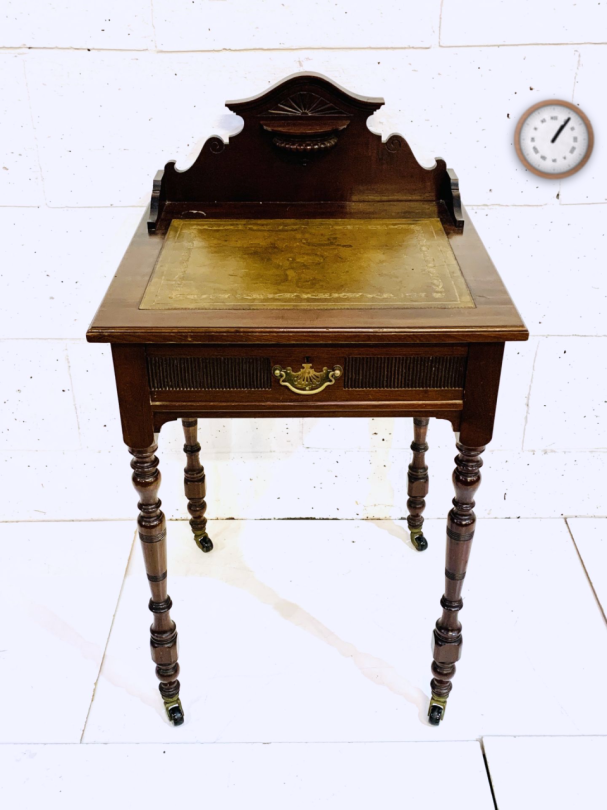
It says 1:06
